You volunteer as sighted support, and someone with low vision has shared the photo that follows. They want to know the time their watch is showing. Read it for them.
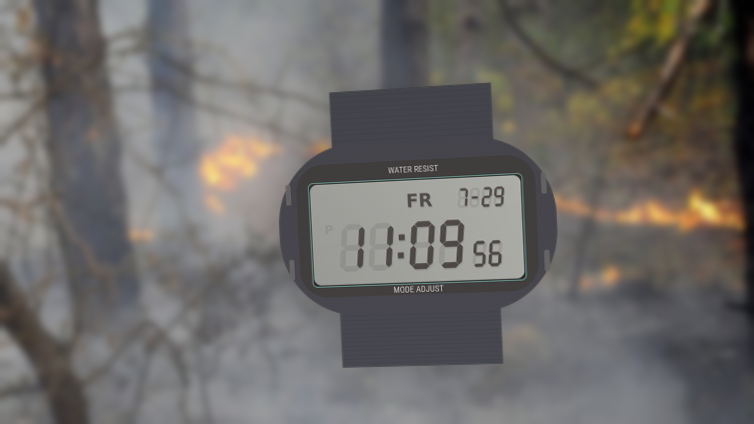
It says 11:09:56
